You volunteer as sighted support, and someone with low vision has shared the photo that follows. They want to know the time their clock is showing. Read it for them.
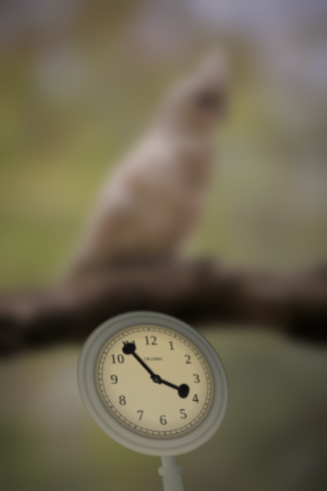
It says 3:54
